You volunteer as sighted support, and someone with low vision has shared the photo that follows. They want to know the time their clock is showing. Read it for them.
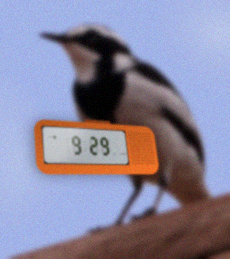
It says 9:29
